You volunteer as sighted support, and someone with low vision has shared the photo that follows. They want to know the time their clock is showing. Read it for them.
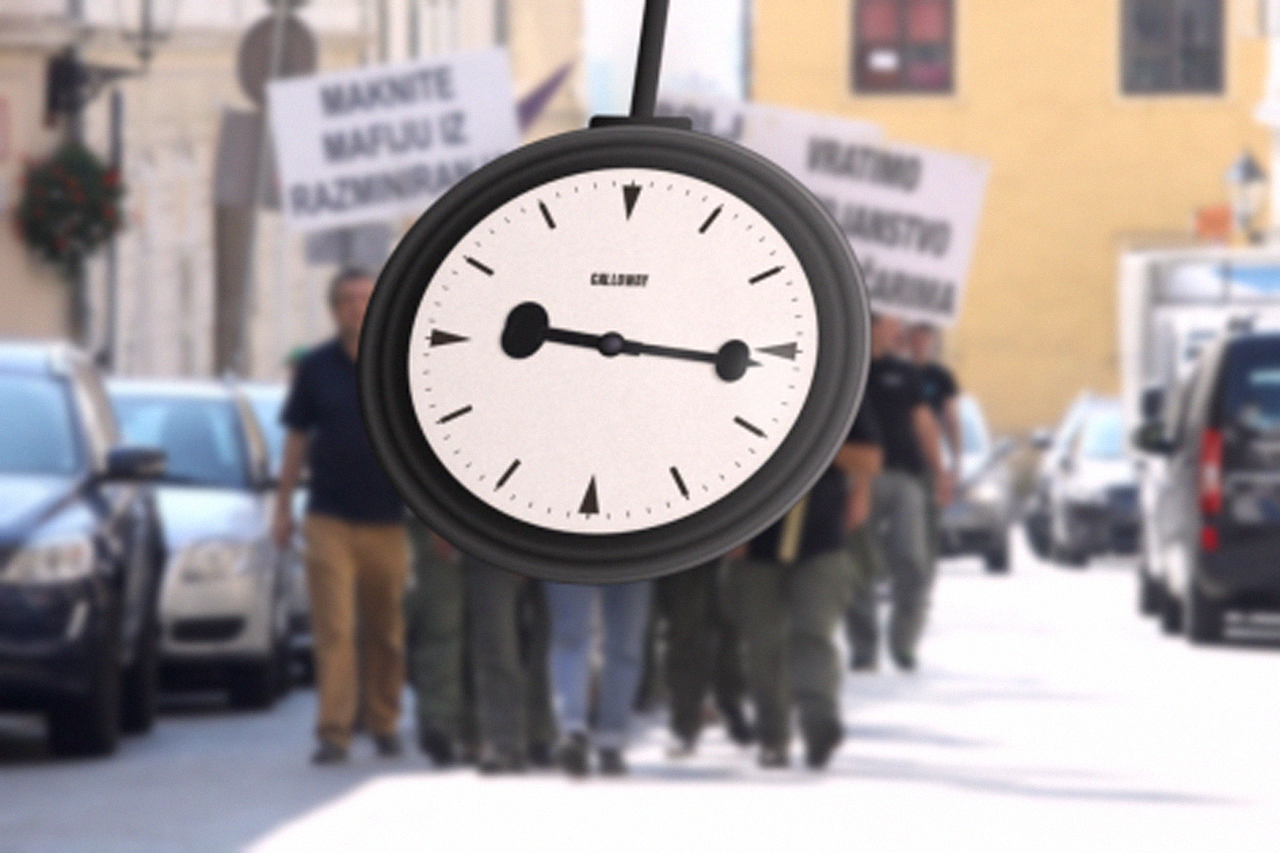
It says 9:16
